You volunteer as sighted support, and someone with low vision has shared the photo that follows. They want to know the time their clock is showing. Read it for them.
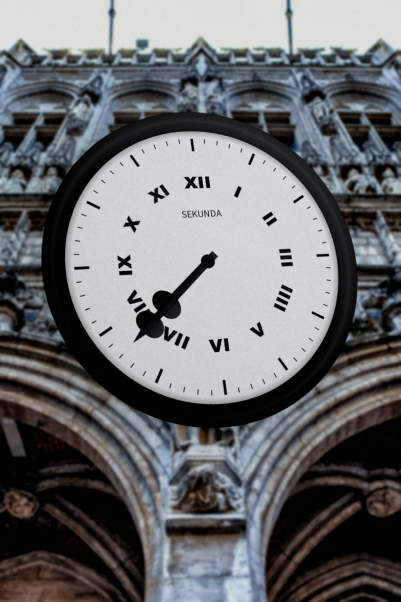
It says 7:38
